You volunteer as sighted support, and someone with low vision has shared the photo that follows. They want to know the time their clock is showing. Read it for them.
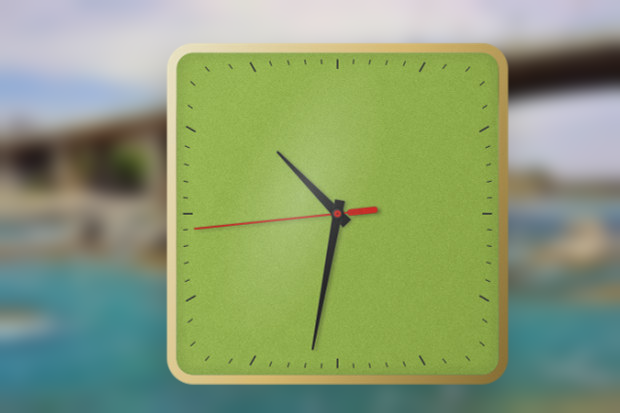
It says 10:31:44
